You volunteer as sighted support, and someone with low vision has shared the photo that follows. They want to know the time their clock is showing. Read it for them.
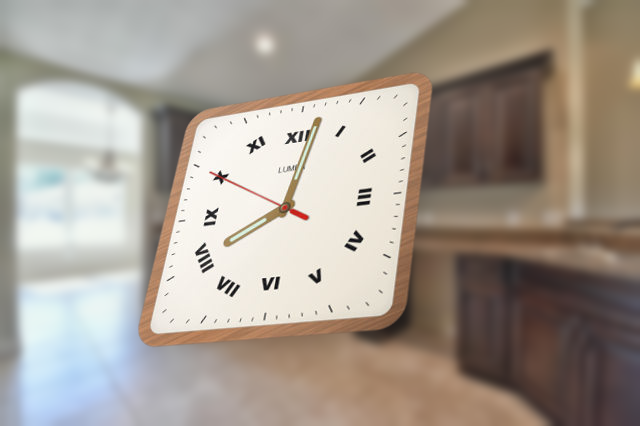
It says 8:01:50
